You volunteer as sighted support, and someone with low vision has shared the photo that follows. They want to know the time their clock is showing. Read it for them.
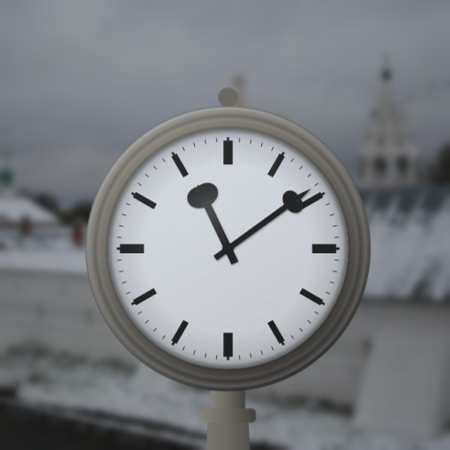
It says 11:09
